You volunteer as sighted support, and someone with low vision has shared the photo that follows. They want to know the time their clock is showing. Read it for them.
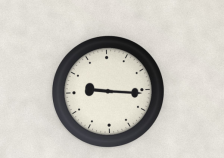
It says 9:16
